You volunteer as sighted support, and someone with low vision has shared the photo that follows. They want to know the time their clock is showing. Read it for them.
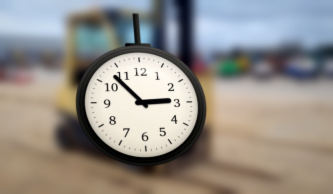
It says 2:53
